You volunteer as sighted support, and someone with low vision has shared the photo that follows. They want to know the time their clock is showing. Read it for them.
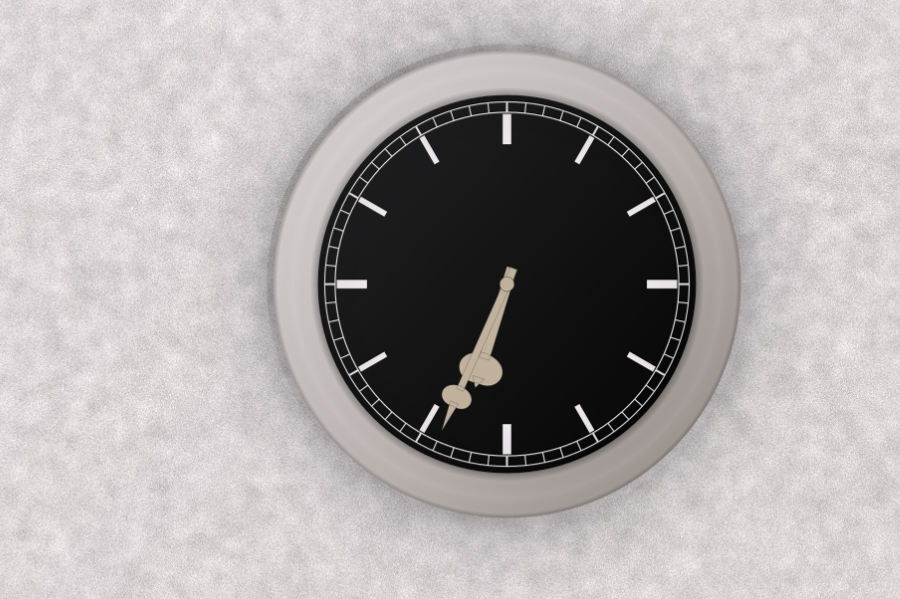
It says 6:34
